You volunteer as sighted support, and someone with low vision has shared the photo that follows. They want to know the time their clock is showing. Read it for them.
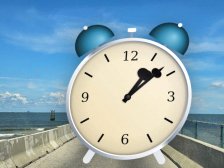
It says 1:08
